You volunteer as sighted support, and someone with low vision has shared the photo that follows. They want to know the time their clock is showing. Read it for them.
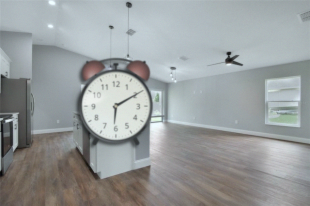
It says 6:10
